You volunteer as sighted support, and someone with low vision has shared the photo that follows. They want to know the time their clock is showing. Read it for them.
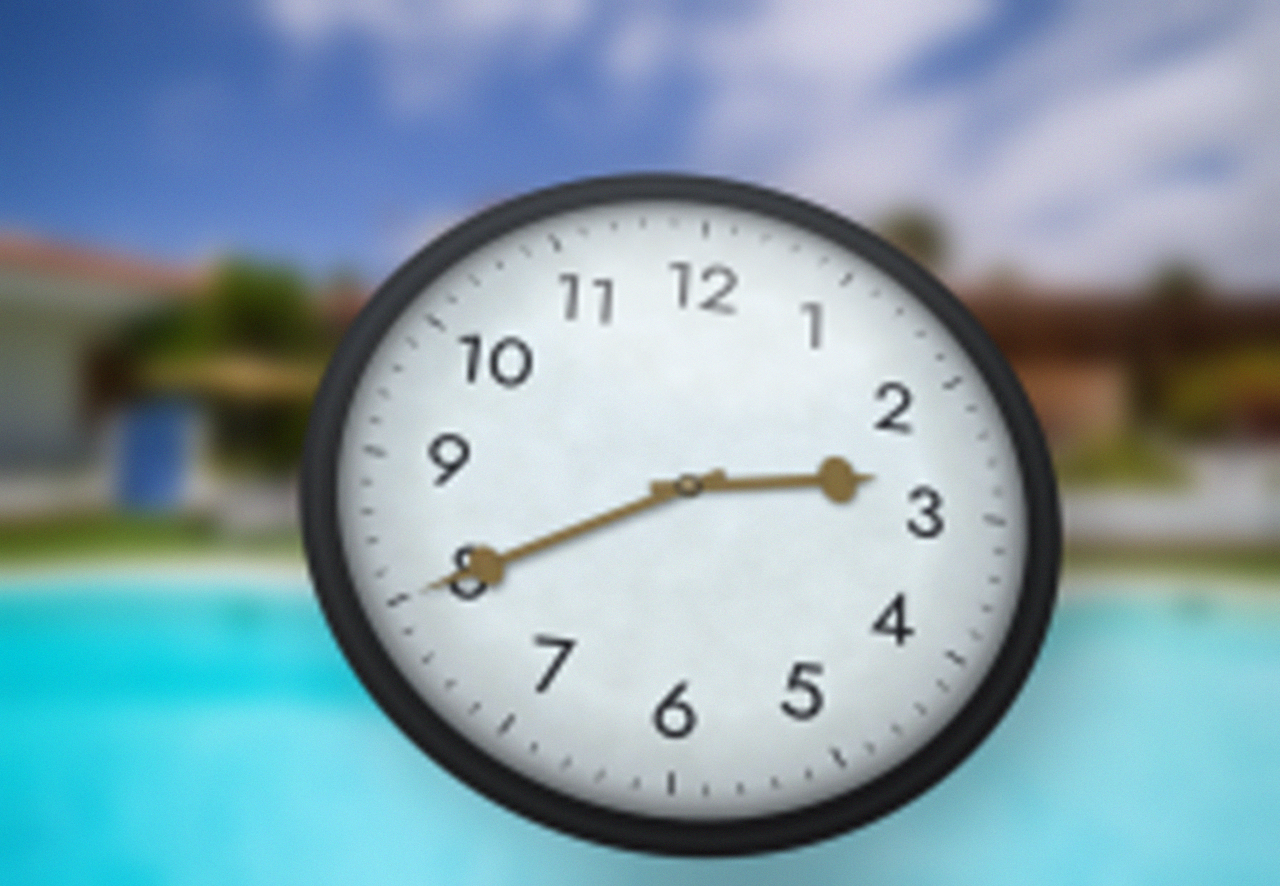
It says 2:40
